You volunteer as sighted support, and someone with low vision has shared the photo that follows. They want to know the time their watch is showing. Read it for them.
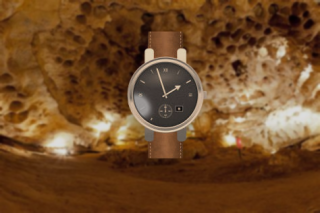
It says 1:57
